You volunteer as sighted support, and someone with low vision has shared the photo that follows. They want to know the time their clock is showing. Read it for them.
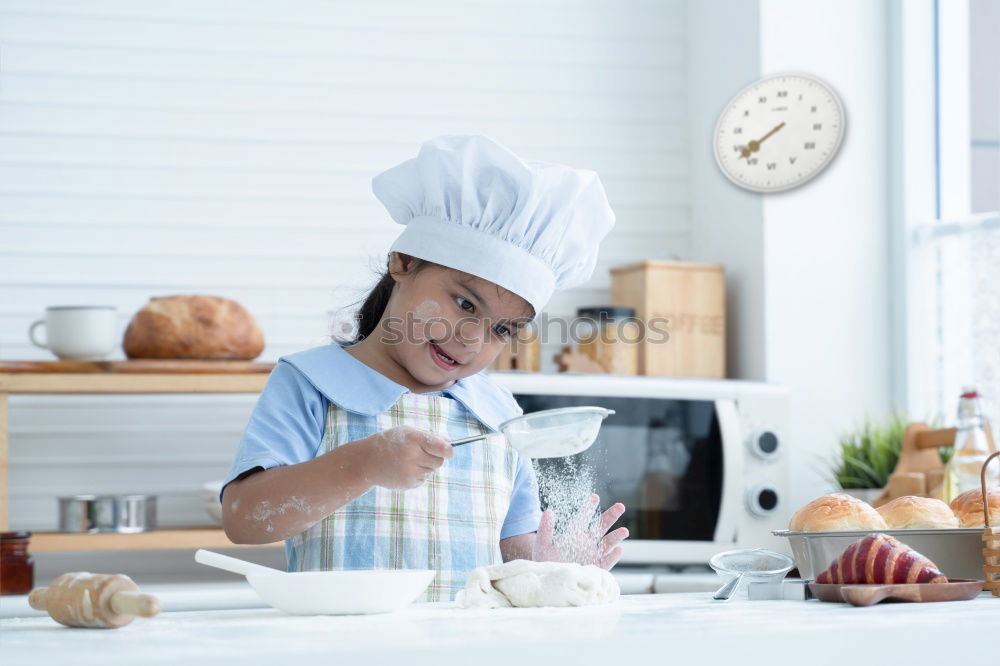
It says 7:38
